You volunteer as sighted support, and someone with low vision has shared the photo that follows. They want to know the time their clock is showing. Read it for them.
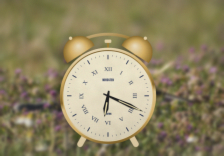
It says 6:19
